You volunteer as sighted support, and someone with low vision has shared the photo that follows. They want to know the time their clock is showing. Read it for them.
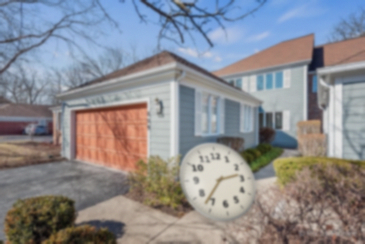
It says 2:37
